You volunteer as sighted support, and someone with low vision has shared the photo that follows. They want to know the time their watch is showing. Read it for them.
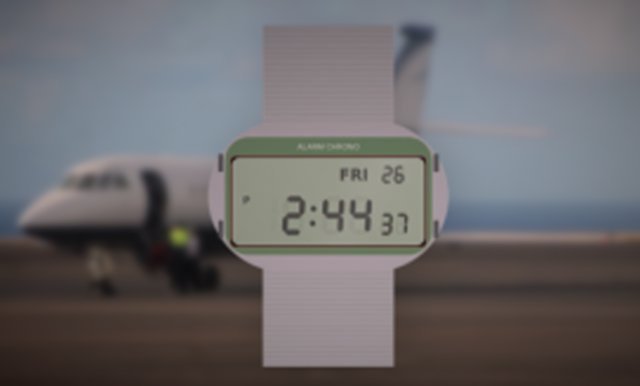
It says 2:44:37
